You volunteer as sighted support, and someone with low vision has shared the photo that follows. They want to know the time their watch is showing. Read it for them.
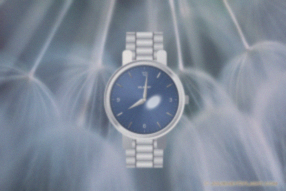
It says 8:01
